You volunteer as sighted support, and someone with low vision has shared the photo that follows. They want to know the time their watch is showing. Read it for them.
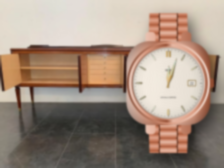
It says 12:03
